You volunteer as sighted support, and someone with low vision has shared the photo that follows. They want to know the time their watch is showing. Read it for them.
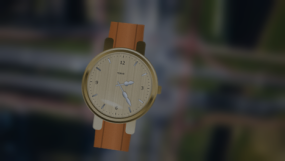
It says 2:24
